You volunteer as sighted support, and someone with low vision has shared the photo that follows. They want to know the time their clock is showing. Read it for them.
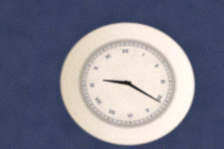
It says 9:21
